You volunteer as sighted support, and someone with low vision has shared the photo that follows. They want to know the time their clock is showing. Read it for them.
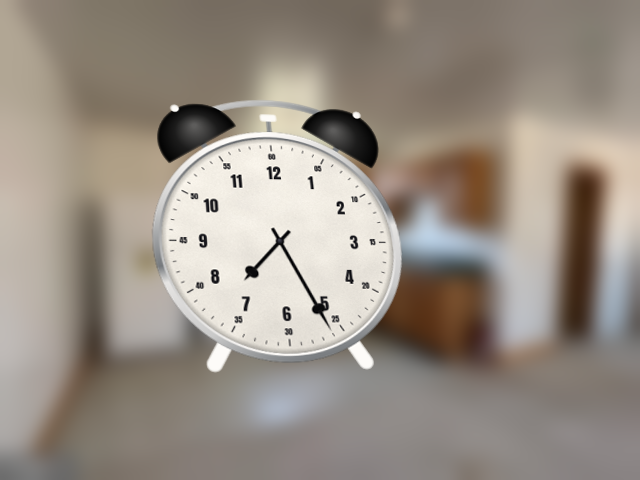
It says 7:26
